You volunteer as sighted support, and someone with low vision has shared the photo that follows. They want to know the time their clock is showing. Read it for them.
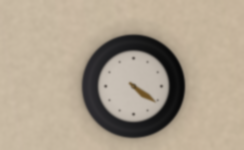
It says 4:21
